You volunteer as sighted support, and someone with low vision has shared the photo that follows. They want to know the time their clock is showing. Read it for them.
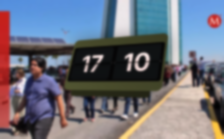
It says 17:10
